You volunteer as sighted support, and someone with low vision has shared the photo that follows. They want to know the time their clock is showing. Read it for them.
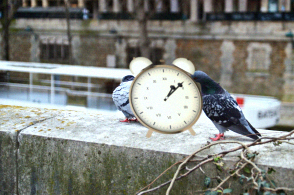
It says 1:08
